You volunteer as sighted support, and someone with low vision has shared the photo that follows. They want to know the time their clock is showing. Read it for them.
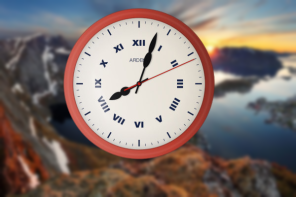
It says 8:03:11
